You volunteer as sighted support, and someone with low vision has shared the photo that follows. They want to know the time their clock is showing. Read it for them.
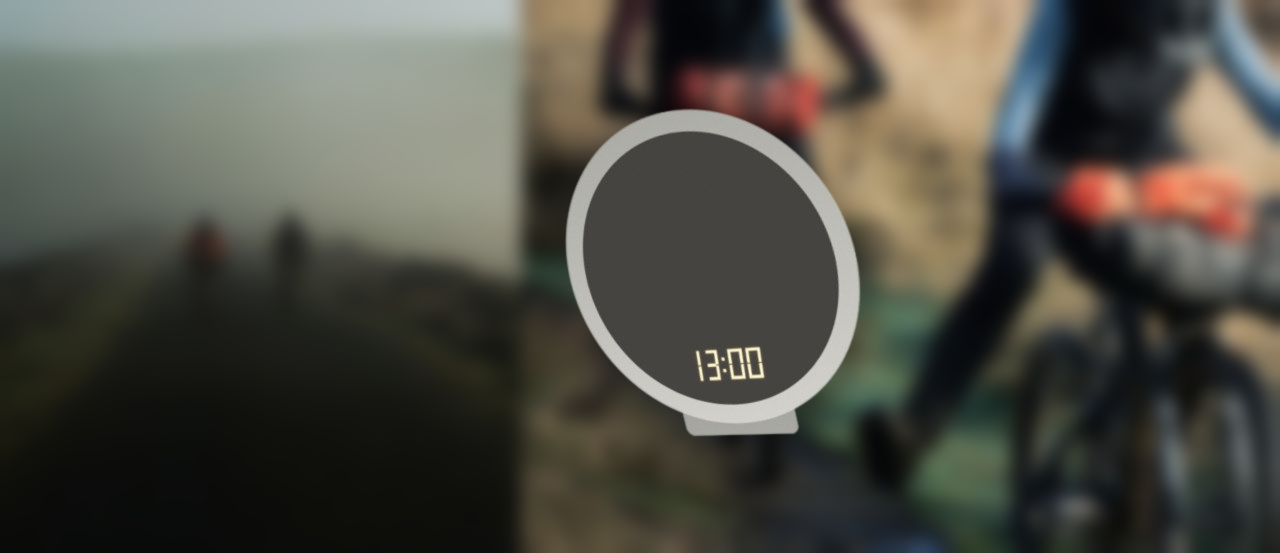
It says 13:00
